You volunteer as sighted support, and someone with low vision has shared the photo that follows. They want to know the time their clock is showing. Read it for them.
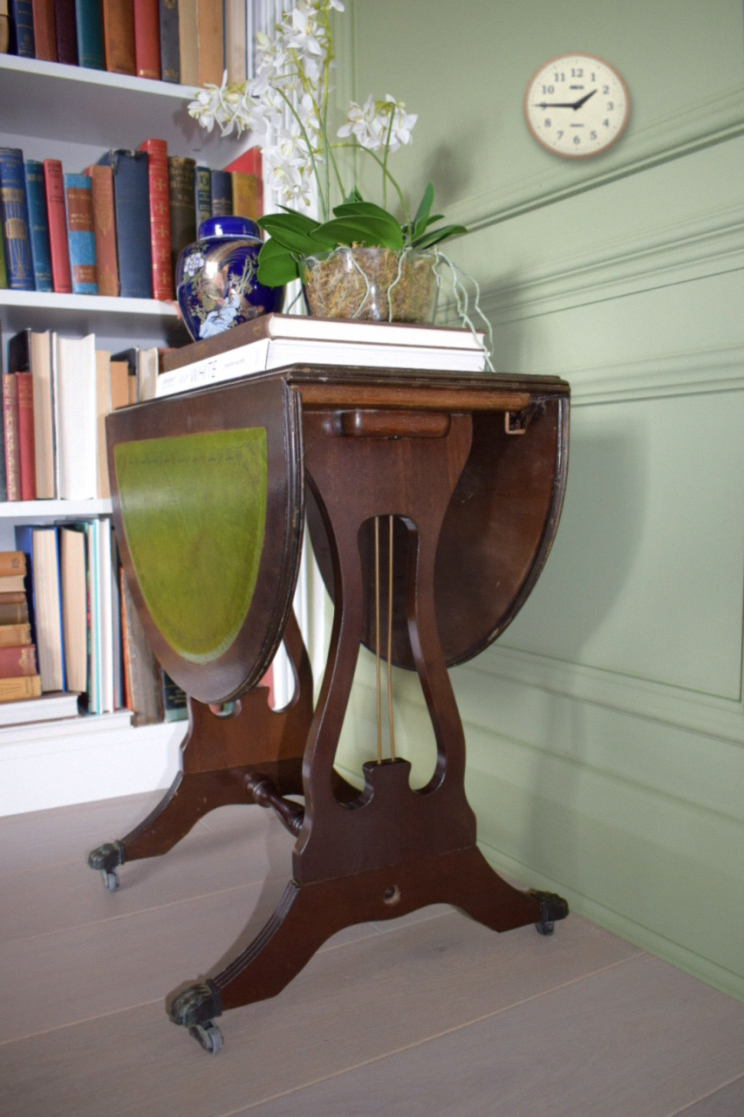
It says 1:45
